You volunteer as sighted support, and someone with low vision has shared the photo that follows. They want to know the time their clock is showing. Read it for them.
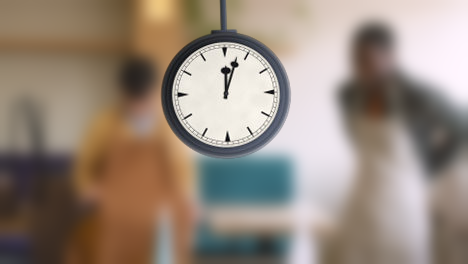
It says 12:03
